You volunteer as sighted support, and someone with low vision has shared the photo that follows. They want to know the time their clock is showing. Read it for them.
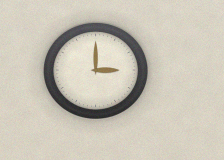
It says 3:00
